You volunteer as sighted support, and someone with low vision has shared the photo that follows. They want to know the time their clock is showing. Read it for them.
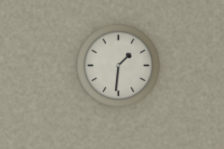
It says 1:31
